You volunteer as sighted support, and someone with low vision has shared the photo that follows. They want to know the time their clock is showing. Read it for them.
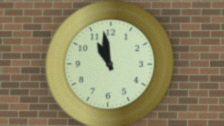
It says 10:58
